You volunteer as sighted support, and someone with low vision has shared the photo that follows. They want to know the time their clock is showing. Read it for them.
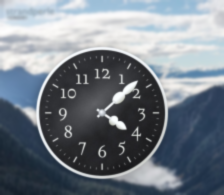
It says 4:08
